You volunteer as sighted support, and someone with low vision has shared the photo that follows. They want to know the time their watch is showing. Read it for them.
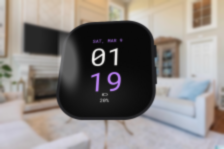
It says 1:19
